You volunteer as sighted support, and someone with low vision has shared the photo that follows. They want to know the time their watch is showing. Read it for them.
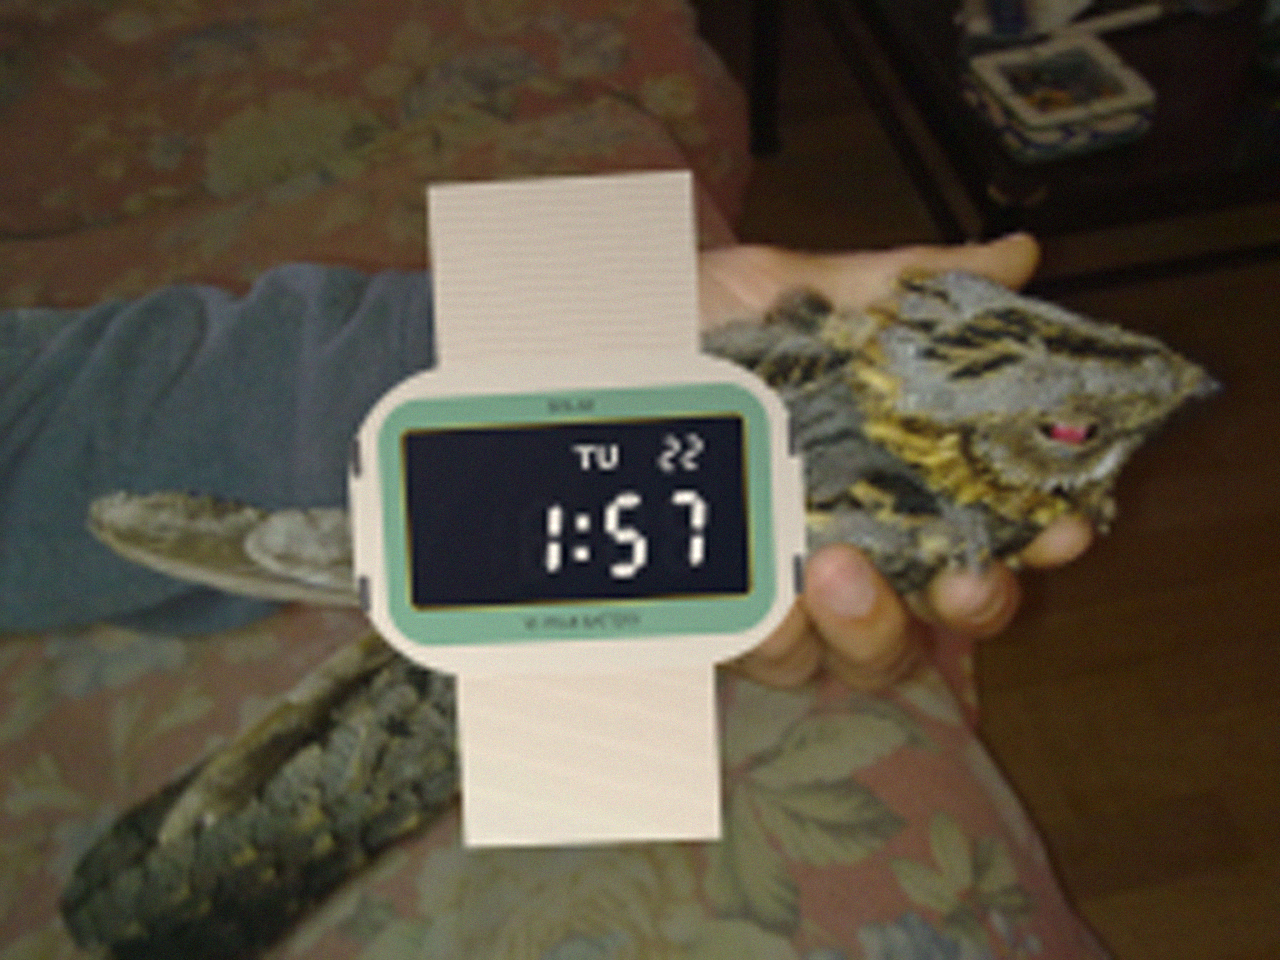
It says 1:57
